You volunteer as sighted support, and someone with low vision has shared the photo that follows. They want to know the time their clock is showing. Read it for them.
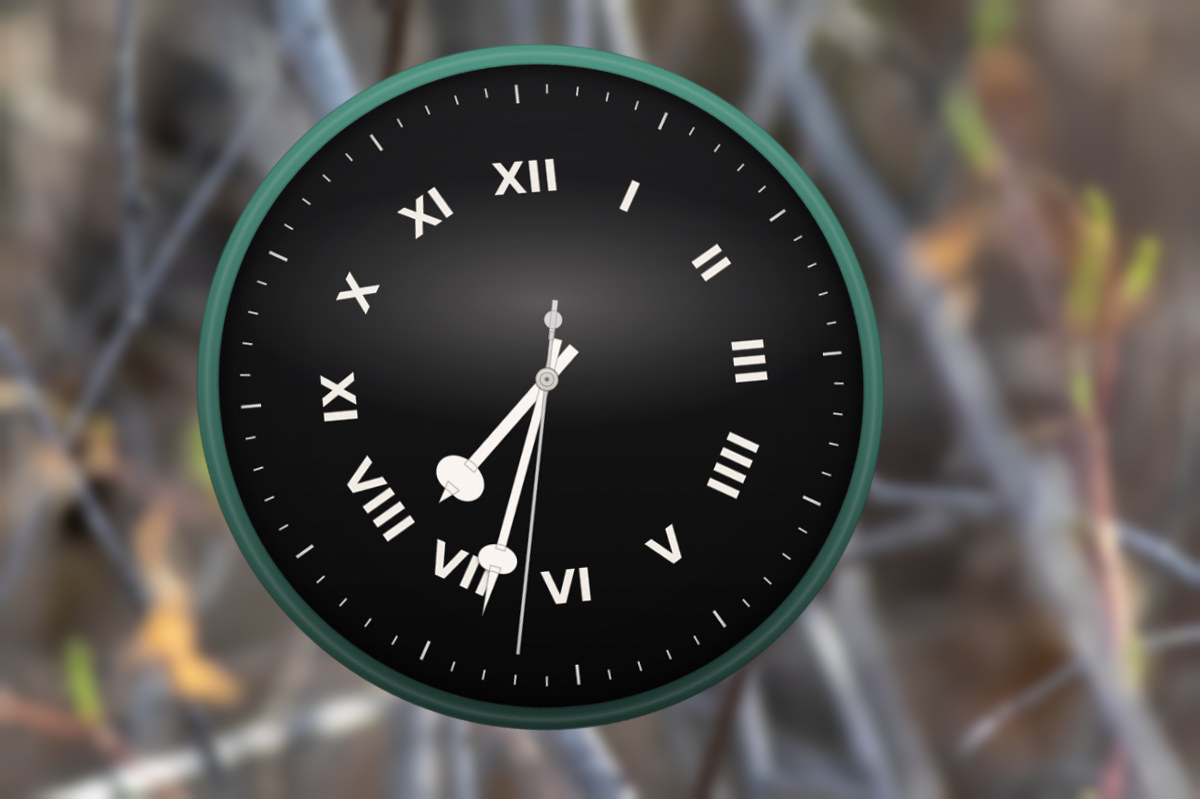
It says 7:33:32
